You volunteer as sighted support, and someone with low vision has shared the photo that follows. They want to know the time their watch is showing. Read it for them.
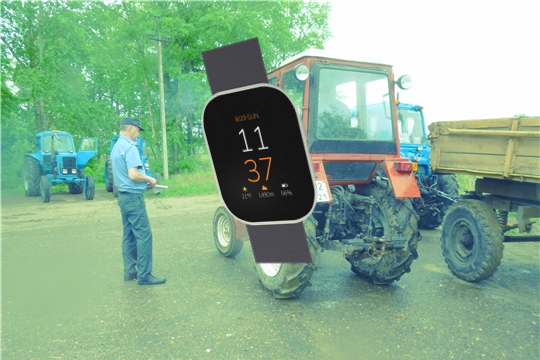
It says 11:37
